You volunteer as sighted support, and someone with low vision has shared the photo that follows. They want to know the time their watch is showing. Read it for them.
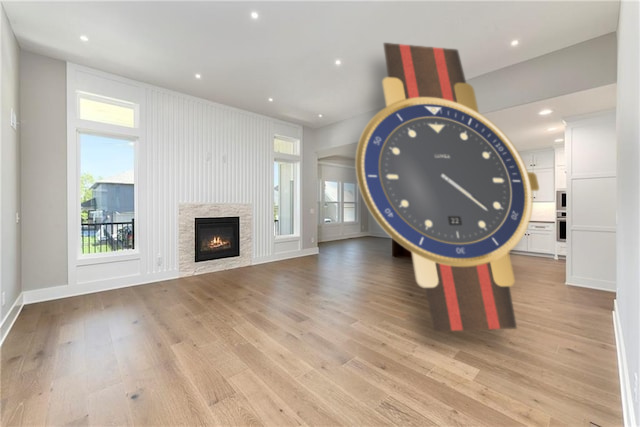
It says 4:22
